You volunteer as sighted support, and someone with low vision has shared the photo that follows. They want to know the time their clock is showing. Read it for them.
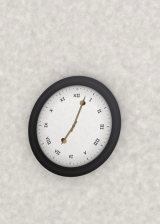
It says 7:03
